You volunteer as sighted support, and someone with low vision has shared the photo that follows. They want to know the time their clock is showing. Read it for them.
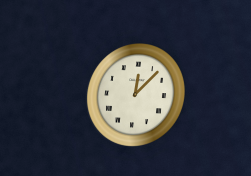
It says 12:07
